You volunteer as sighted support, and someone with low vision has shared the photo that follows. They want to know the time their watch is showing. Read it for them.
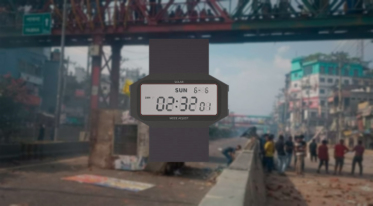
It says 2:32:01
